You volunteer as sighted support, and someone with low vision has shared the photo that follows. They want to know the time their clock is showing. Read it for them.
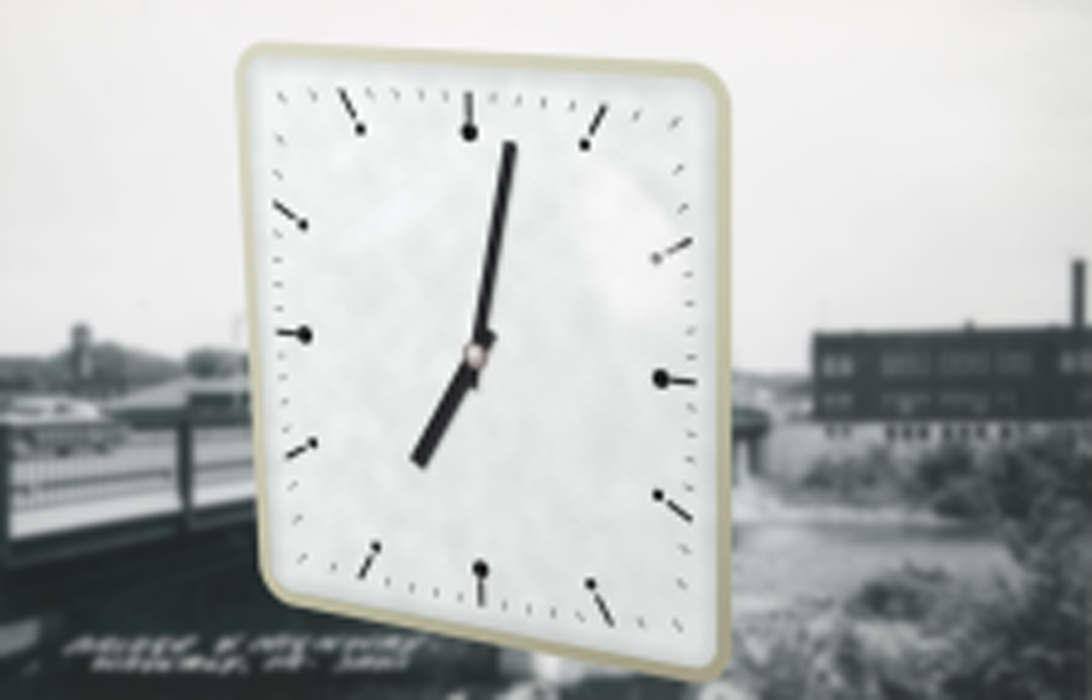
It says 7:02
